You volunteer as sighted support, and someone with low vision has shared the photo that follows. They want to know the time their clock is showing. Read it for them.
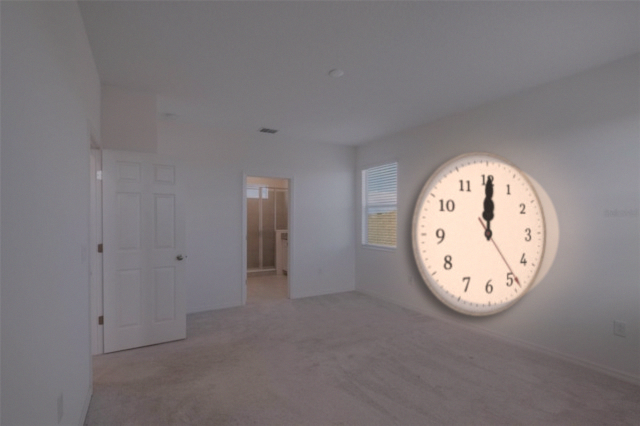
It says 12:00:24
